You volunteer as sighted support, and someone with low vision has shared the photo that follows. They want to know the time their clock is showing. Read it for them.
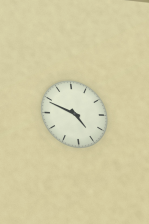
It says 4:49
